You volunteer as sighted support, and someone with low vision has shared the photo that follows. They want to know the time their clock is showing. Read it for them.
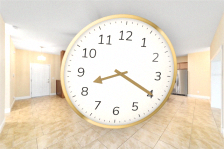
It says 8:20
